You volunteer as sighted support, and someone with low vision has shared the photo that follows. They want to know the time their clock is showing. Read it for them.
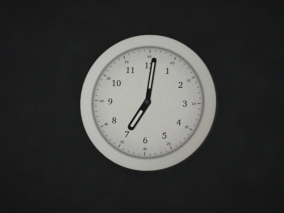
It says 7:01
